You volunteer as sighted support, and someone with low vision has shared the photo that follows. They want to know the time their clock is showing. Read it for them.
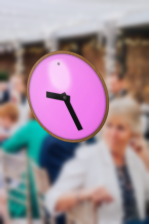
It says 9:27
